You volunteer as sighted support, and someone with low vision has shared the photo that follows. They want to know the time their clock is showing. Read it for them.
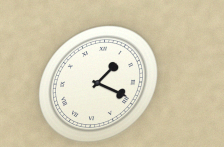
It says 1:19
